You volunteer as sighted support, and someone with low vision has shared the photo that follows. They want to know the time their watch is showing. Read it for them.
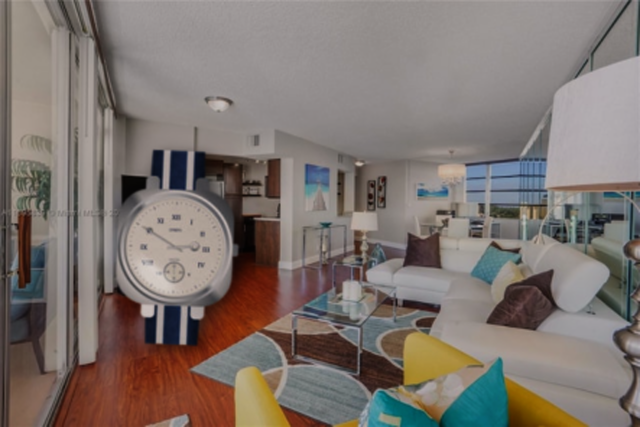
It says 2:50
